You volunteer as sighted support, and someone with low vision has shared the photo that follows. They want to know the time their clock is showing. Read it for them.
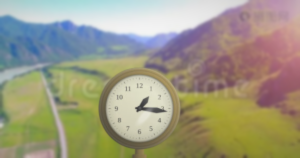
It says 1:16
